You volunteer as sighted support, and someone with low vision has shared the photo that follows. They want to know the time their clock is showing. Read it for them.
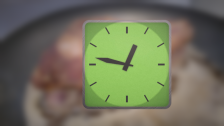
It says 12:47
